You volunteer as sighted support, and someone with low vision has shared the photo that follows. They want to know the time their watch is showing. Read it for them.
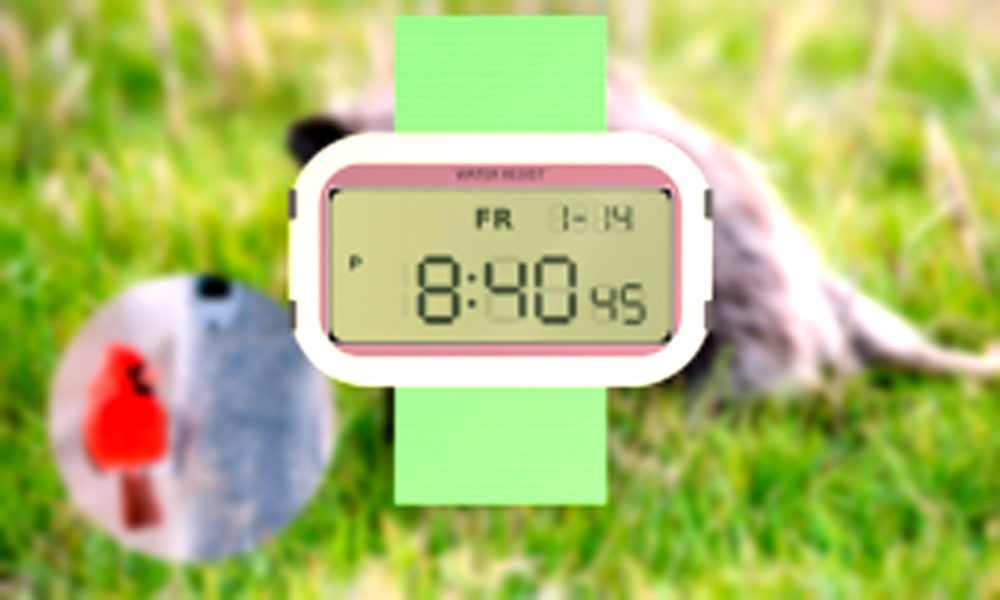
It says 8:40:45
